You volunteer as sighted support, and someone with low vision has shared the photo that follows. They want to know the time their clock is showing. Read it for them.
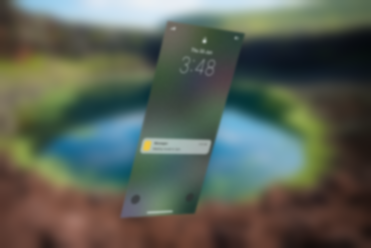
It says 3:48
